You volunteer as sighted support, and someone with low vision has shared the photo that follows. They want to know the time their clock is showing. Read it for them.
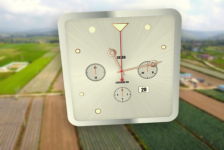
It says 11:13
